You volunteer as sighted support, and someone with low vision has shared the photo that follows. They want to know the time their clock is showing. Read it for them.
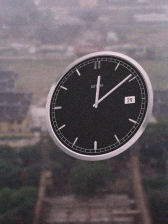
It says 12:09
